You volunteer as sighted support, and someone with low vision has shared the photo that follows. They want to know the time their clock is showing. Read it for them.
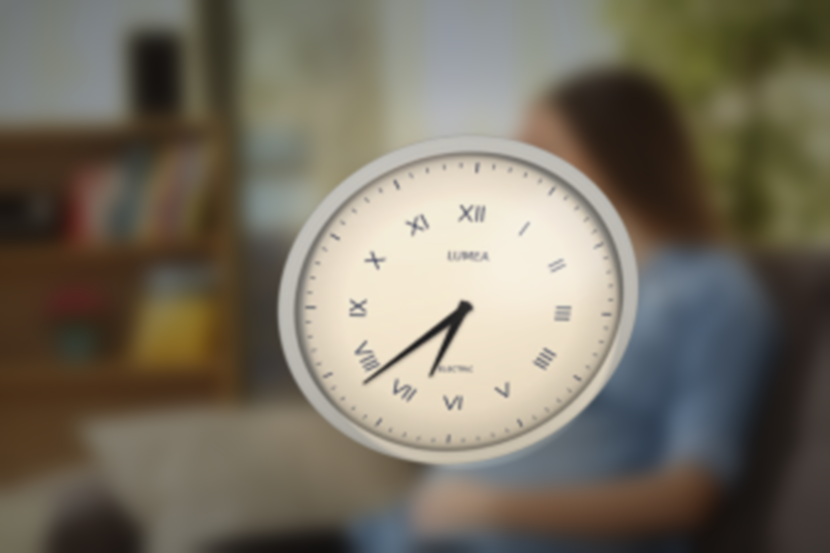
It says 6:38
